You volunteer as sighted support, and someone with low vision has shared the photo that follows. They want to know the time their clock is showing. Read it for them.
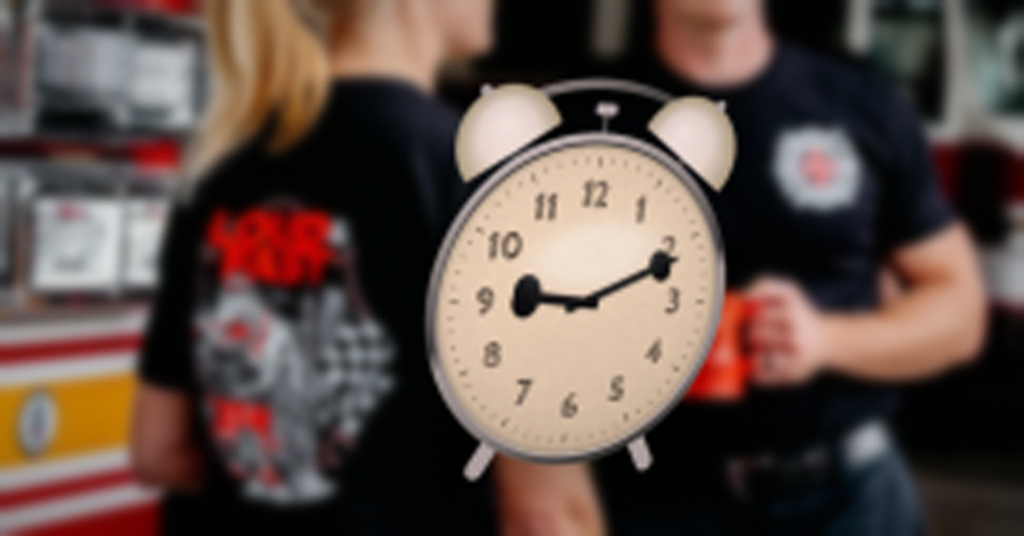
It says 9:11
